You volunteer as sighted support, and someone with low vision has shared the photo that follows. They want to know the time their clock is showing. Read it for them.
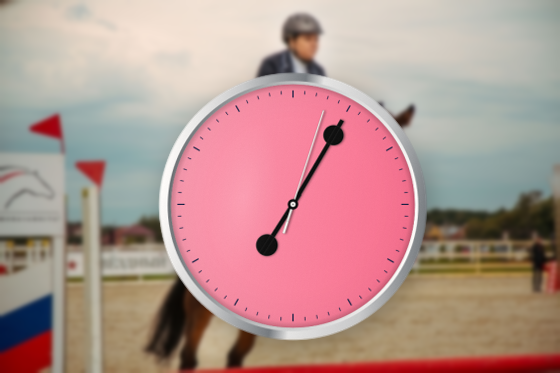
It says 7:05:03
